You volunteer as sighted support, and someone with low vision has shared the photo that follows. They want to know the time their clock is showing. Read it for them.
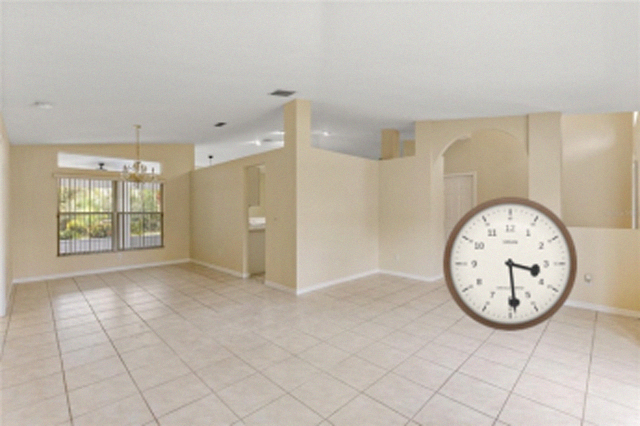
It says 3:29
